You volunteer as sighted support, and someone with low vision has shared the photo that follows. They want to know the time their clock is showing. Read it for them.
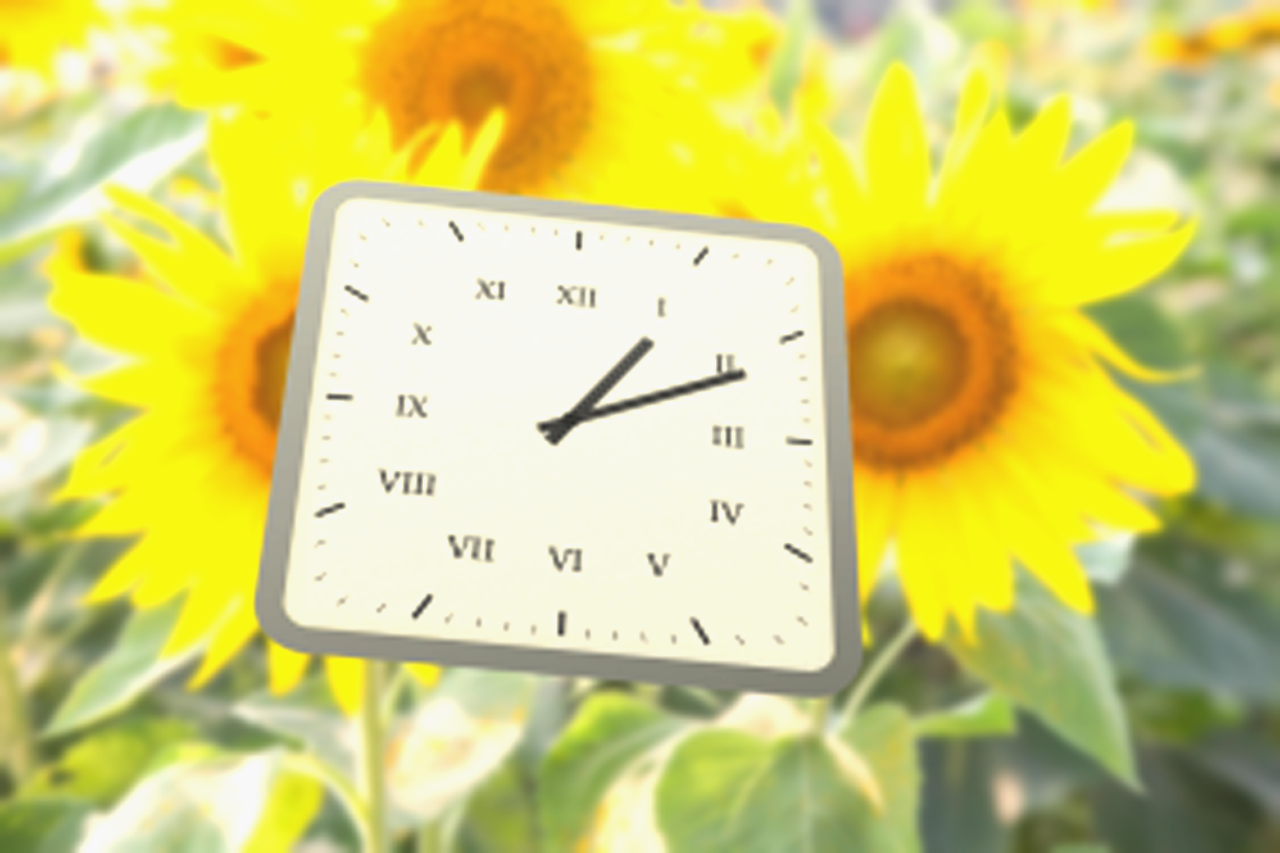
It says 1:11
